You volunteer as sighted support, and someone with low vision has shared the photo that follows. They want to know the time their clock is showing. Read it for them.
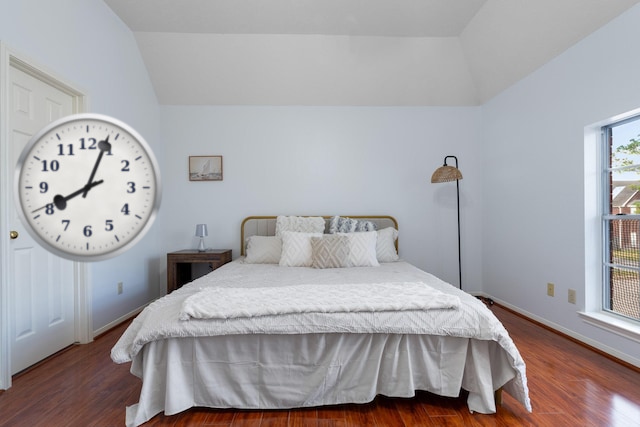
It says 8:03:41
